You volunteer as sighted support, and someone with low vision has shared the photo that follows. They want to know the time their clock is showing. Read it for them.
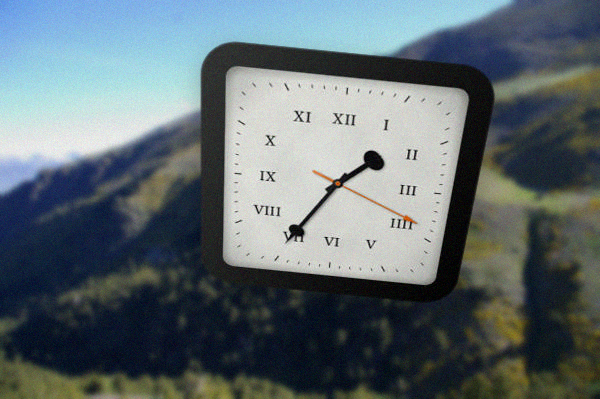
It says 1:35:19
